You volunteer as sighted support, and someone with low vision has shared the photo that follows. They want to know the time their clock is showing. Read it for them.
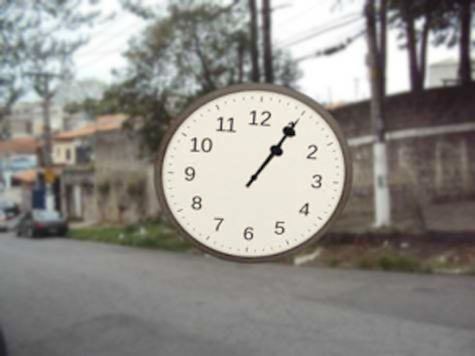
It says 1:05
